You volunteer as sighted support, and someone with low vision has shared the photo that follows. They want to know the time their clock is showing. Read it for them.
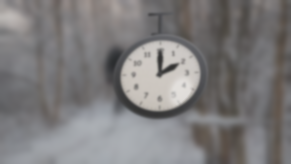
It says 2:00
